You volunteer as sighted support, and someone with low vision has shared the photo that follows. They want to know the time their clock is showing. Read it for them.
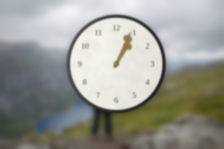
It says 1:04
